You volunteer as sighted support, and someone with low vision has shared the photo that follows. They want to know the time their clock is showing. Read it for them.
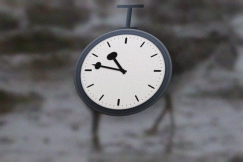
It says 10:47
